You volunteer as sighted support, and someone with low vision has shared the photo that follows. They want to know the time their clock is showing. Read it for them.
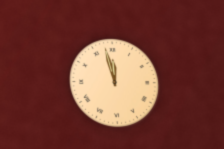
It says 11:58
